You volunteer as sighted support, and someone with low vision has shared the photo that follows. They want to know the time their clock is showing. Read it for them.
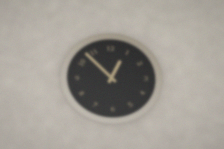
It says 12:53
